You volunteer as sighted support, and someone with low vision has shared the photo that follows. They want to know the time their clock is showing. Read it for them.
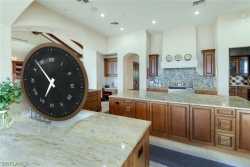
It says 6:53
